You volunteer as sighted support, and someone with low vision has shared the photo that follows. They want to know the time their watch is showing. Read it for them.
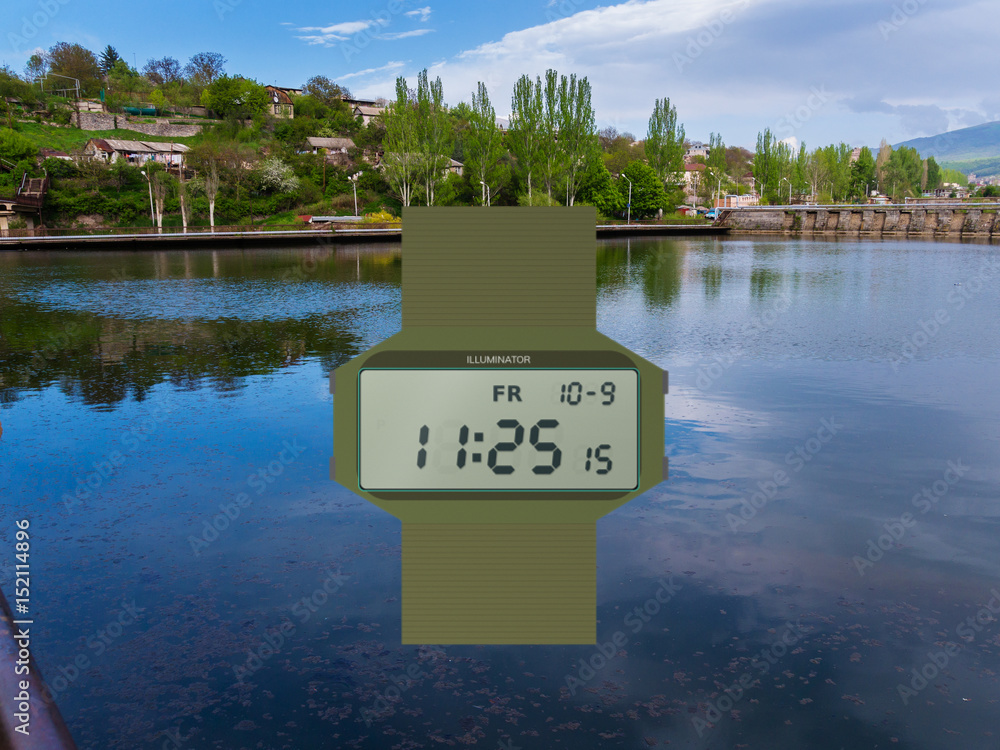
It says 11:25:15
